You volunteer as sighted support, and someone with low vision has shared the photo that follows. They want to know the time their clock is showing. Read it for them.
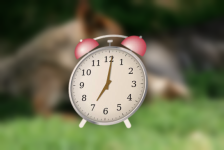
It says 7:01
